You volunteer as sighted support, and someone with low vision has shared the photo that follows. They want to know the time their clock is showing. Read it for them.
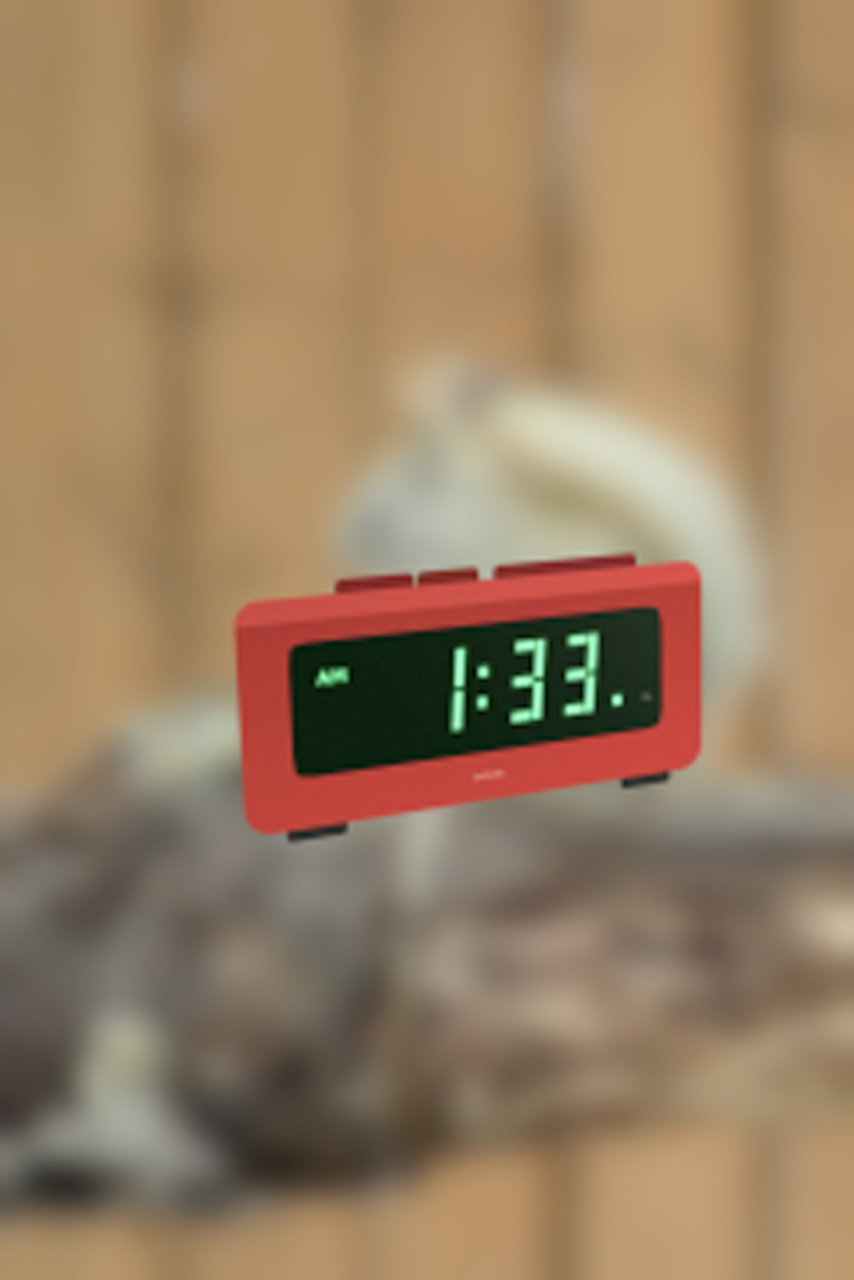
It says 1:33
